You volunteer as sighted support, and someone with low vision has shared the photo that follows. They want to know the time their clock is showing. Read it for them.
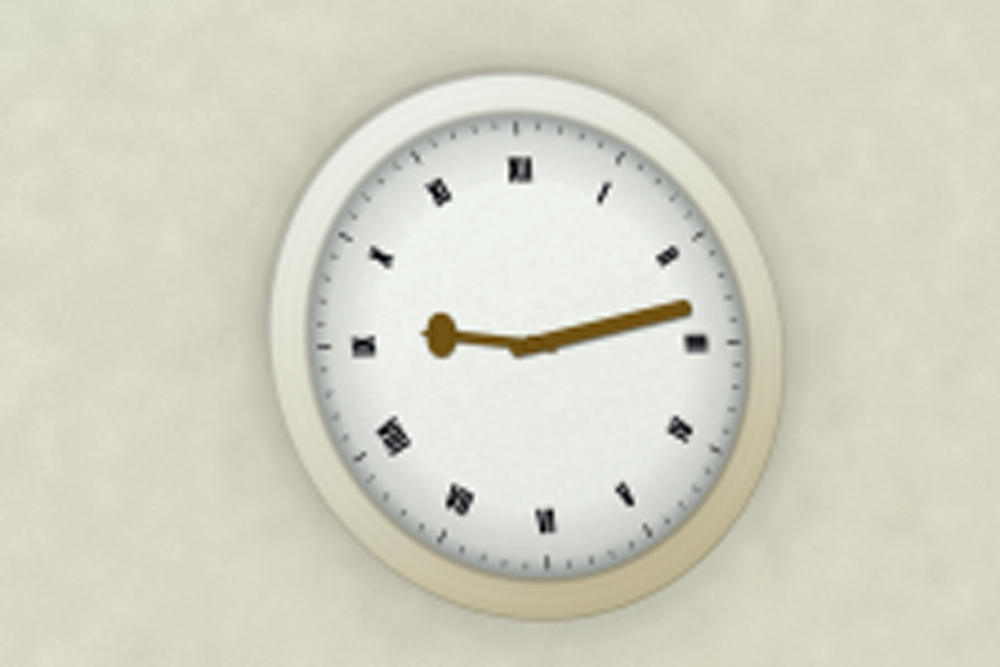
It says 9:13
